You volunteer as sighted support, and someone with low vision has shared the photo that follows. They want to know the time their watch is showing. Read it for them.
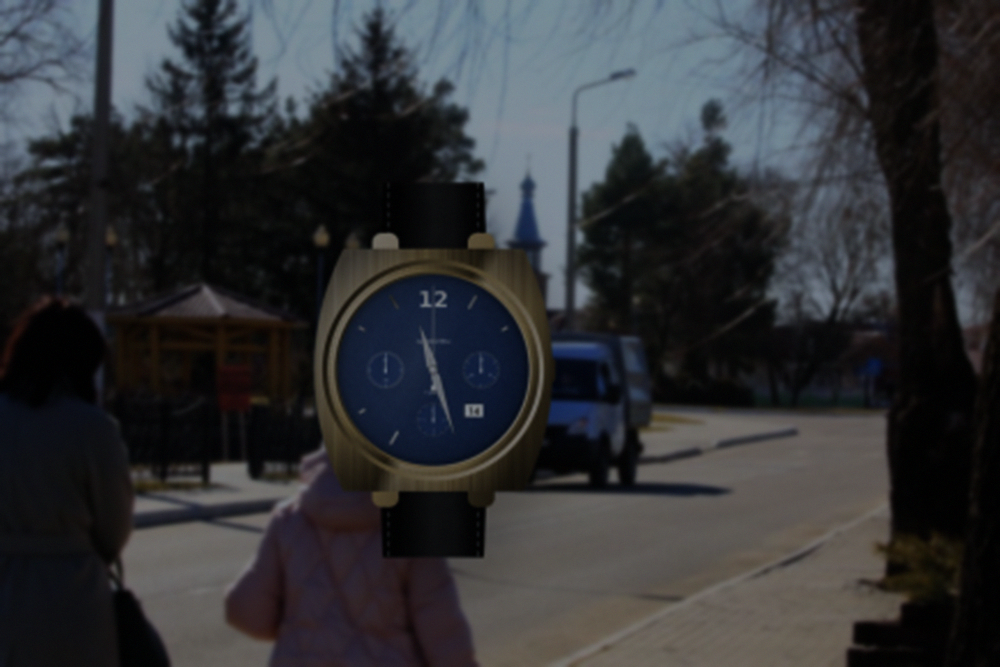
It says 11:27
